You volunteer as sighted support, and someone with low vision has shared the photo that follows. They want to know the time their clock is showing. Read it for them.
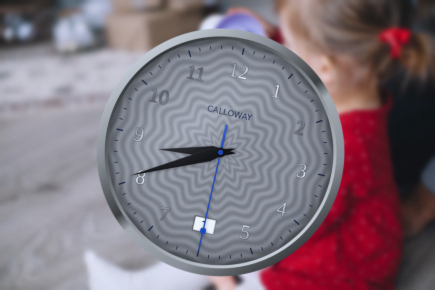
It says 8:40:30
